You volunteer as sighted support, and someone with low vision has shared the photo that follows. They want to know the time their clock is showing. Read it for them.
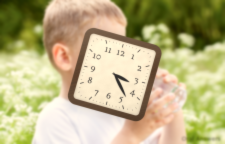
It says 3:23
